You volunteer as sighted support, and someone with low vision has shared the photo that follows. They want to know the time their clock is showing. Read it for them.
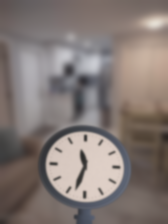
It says 11:33
